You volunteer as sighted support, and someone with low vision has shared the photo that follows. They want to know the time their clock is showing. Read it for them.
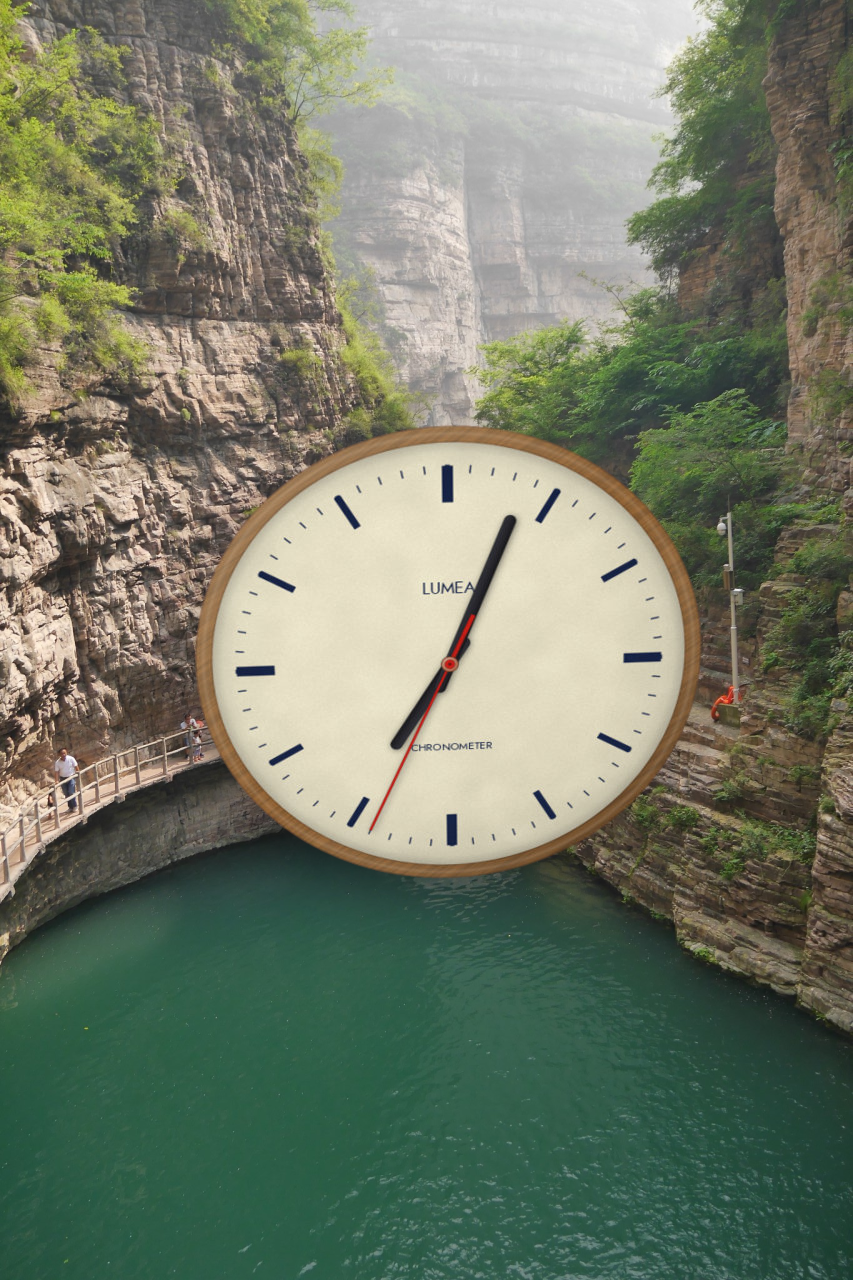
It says 7:03:34
